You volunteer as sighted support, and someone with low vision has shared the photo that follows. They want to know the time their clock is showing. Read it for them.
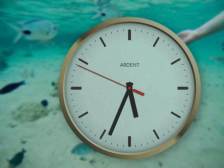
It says 5:33:49
